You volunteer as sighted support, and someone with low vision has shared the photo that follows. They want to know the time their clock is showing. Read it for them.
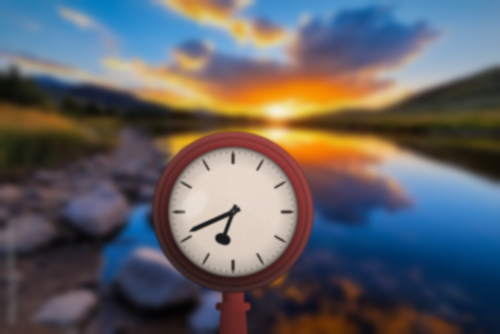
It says 6:41
